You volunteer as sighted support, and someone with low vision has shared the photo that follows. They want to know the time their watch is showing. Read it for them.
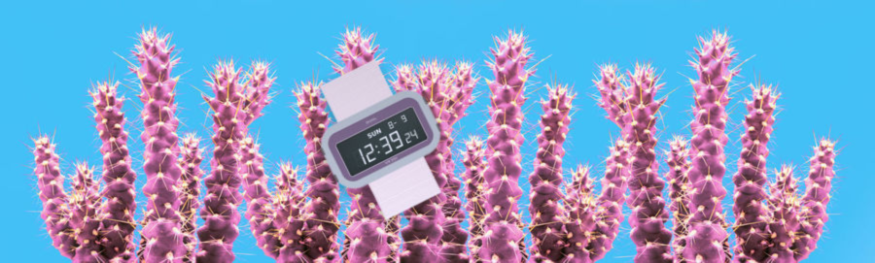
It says 12:39:24
